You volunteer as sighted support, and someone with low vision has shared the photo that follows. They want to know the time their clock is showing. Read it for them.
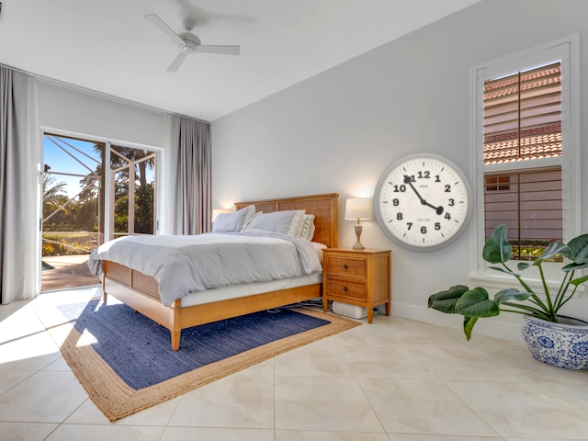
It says 3:54
